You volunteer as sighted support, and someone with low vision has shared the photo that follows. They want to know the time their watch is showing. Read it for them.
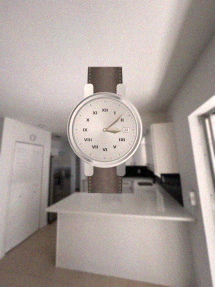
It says 3:08
